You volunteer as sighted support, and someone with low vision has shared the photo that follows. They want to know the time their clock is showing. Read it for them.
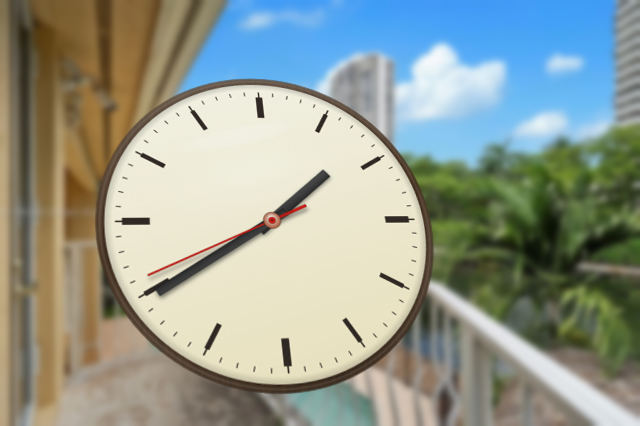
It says 1:39:41
